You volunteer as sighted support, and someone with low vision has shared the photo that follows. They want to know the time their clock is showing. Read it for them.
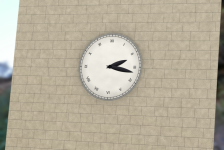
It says 2:17
